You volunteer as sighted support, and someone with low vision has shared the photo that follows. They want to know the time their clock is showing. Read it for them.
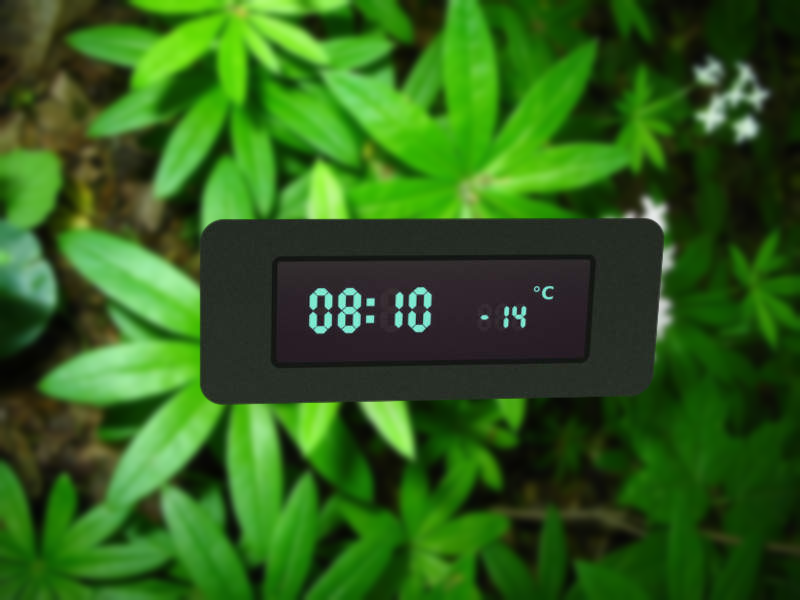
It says 8:10
